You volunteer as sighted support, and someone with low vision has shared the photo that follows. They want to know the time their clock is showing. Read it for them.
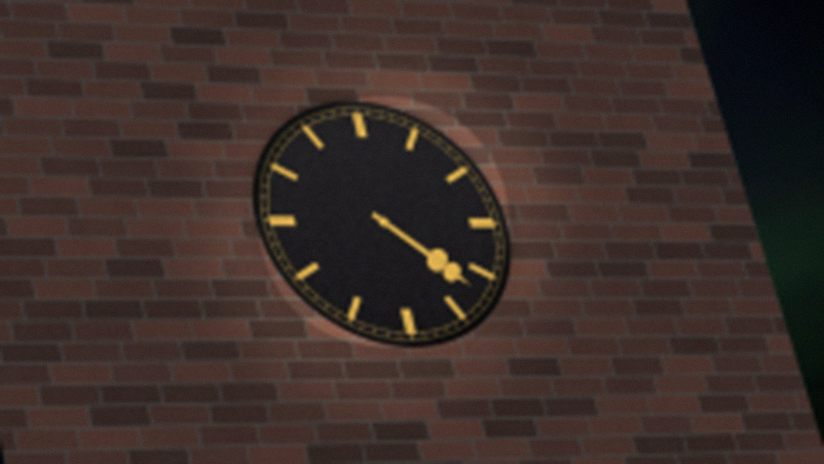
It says 4:22
